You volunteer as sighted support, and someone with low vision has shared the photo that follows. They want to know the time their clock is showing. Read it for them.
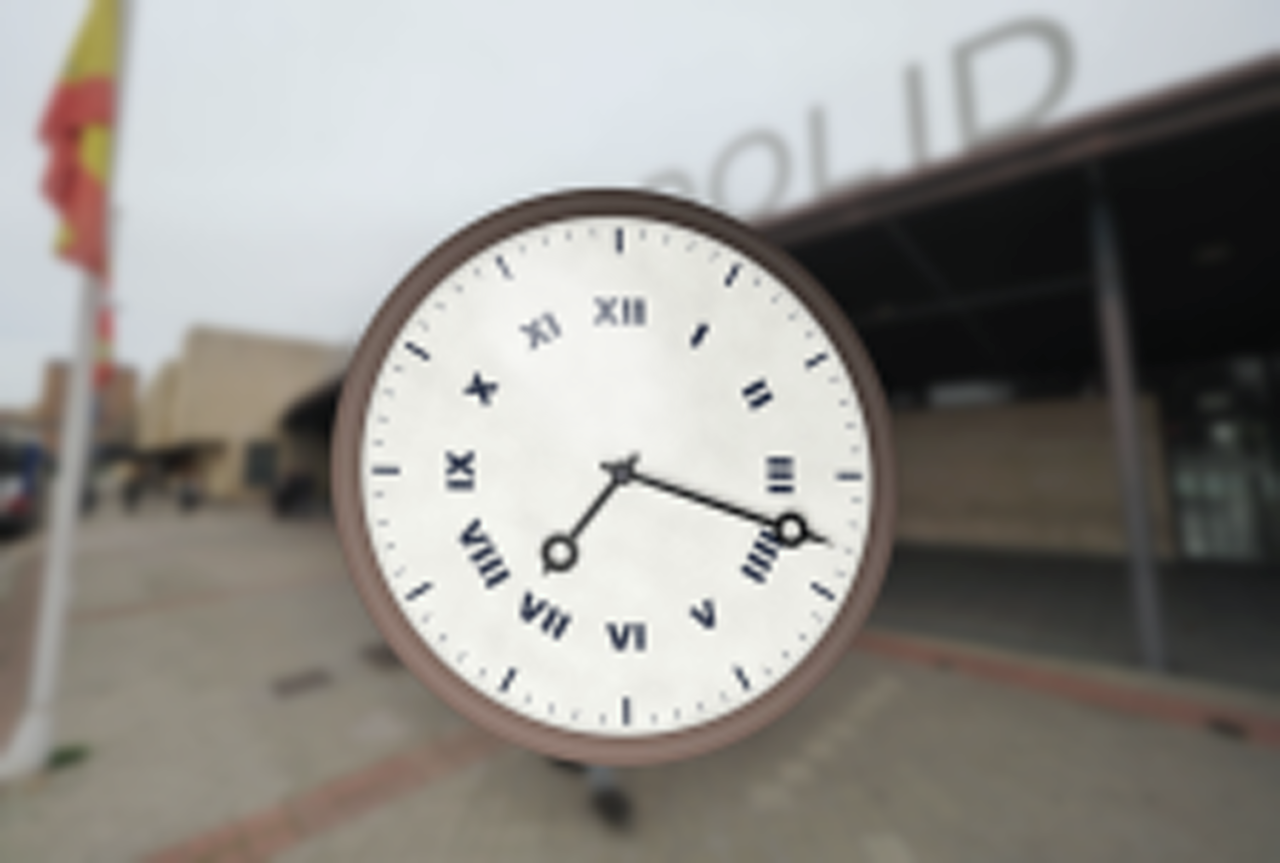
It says 7:18
